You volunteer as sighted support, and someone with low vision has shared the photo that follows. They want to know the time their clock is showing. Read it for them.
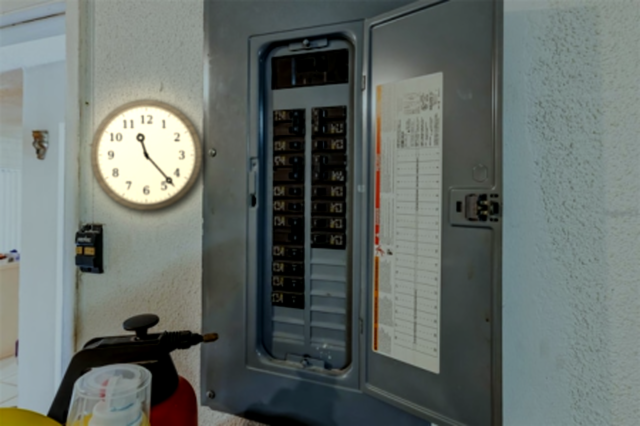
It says 11:23
